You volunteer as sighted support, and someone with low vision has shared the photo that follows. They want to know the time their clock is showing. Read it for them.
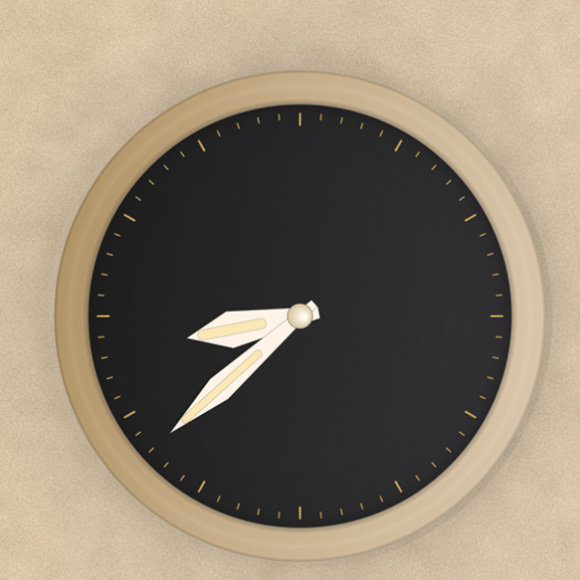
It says 8:38
